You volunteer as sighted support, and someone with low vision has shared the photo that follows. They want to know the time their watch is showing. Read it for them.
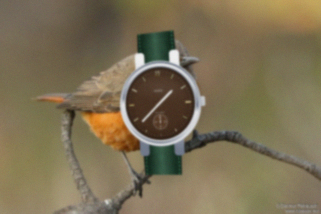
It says 1:38
